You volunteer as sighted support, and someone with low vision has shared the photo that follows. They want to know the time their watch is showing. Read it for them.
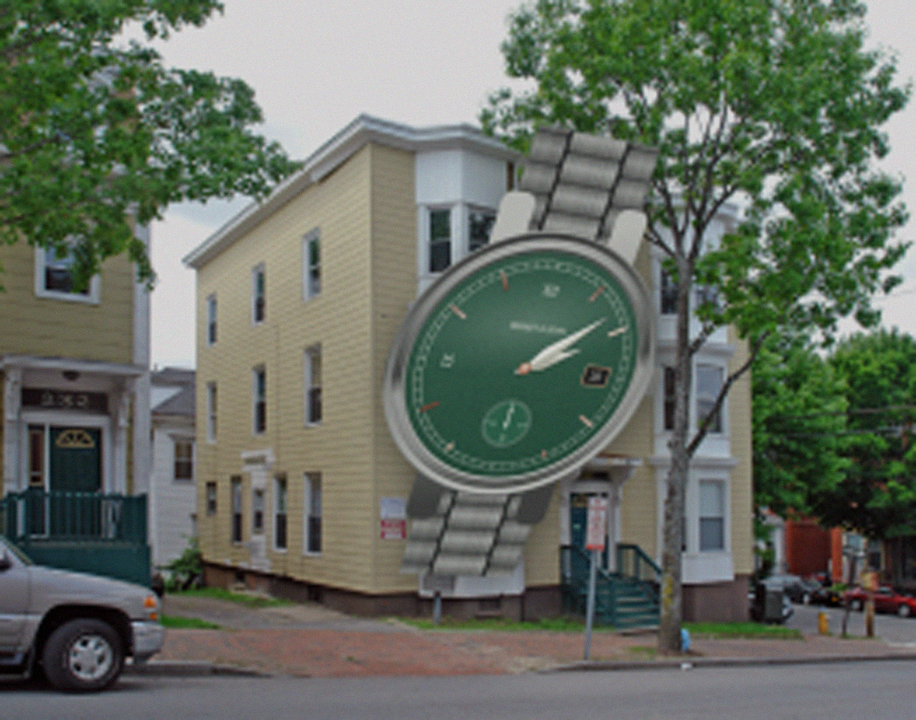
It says 2:08
